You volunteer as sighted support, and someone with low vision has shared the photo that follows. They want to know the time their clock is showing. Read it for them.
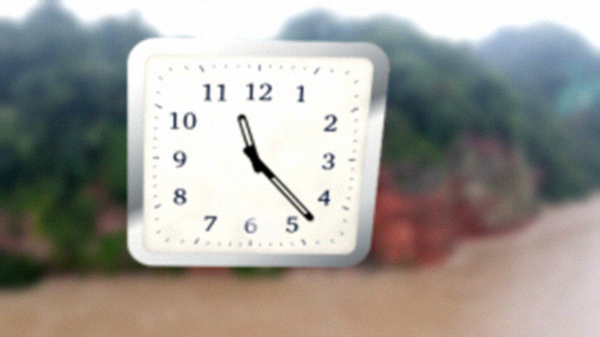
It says 11:23
